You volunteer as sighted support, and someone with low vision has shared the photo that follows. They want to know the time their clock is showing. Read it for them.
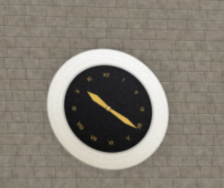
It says 10:21
